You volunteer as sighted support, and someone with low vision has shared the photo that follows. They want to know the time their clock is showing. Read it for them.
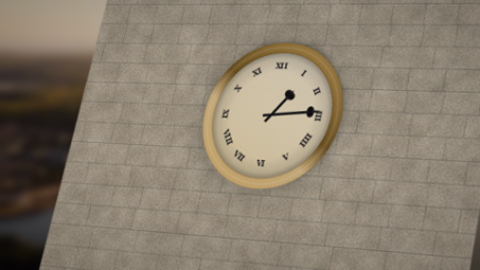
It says 1:14
